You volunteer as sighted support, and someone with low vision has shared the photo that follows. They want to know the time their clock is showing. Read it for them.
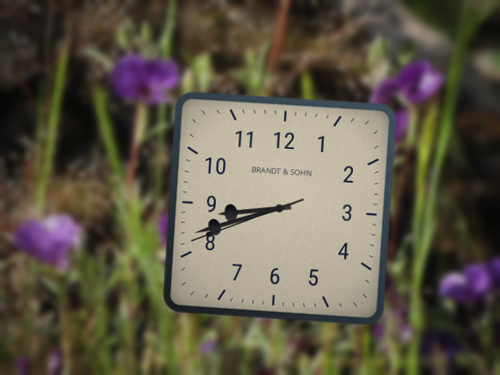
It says 8:41:41
